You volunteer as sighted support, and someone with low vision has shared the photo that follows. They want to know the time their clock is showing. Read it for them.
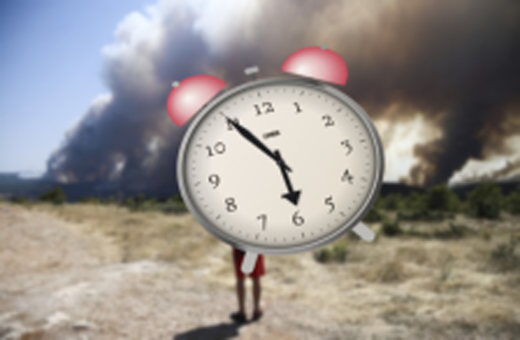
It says 5:55
